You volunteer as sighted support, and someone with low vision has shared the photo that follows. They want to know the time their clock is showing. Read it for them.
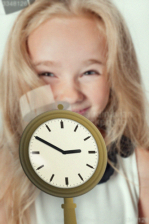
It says 2:50
